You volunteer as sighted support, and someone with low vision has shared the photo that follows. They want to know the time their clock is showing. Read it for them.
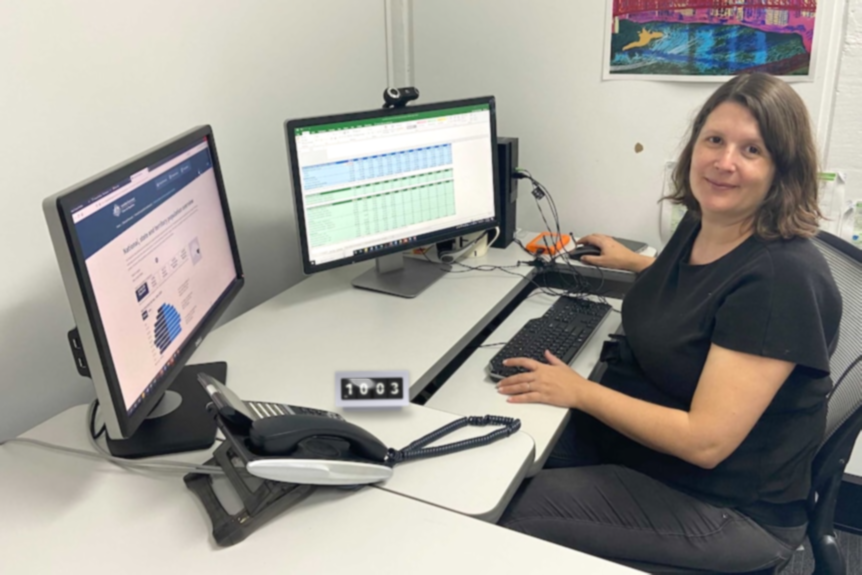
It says 10:03
